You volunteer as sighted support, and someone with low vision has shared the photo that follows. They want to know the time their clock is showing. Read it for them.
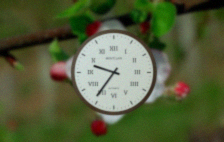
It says 9:36
